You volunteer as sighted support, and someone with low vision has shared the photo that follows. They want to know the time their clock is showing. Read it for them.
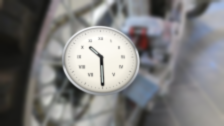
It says 10:30
